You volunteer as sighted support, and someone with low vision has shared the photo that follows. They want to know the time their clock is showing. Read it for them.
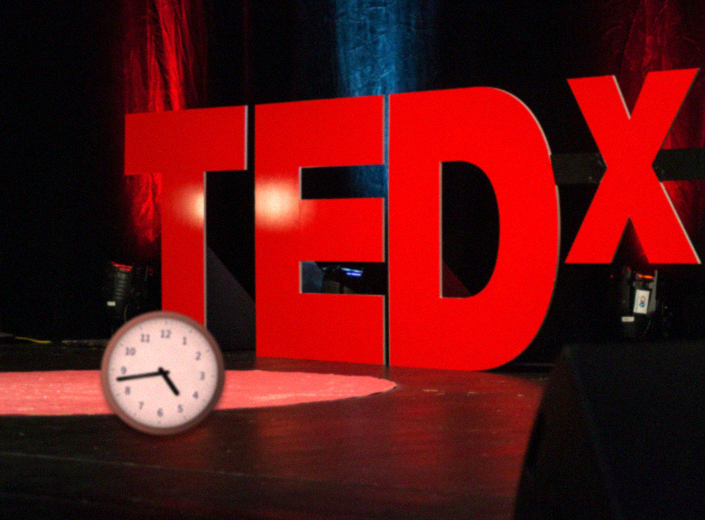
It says 4:43
